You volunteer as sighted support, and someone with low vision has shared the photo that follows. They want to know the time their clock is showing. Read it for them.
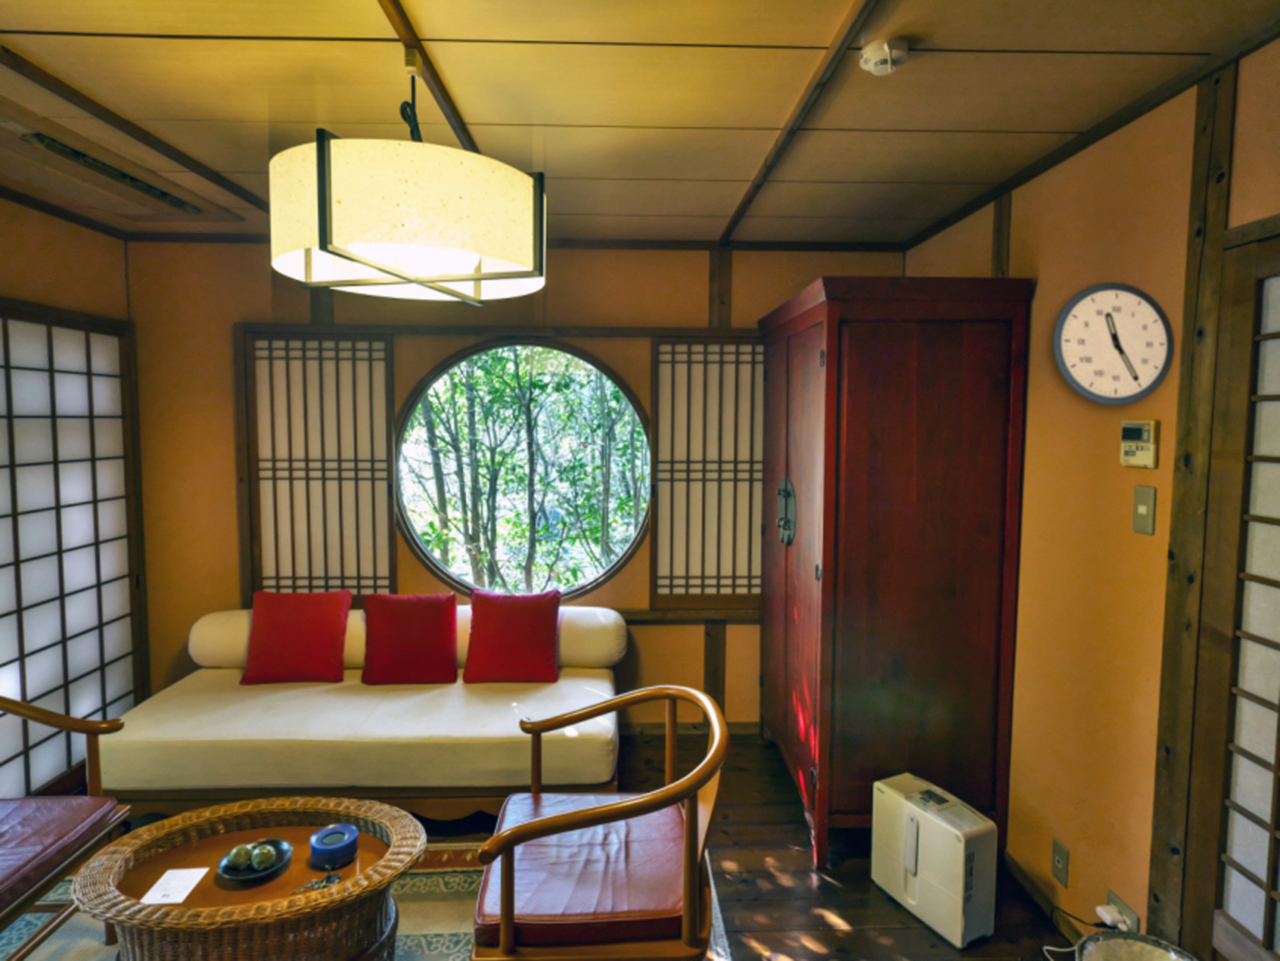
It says 11:25
